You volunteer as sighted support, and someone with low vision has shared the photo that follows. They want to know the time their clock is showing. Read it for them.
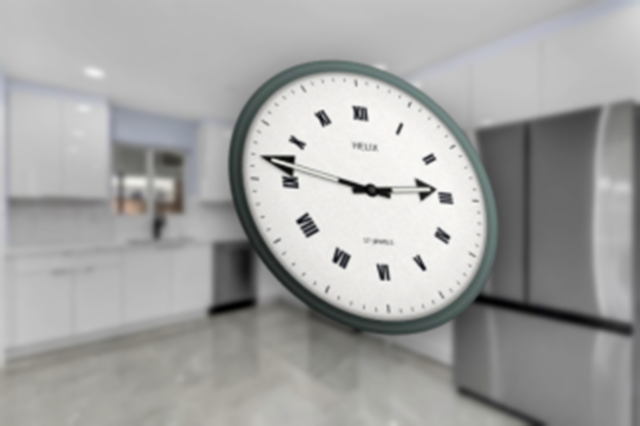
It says 2:47
